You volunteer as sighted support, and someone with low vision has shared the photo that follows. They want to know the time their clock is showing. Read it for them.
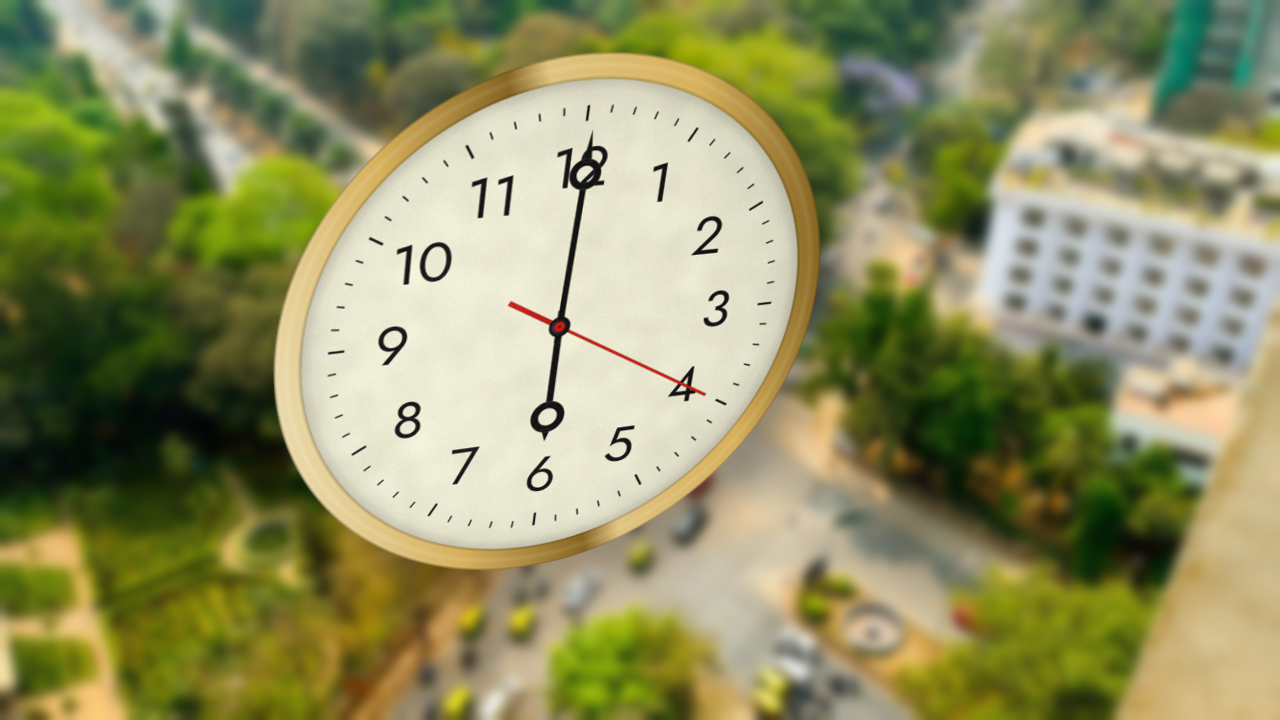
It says 6:00:20
